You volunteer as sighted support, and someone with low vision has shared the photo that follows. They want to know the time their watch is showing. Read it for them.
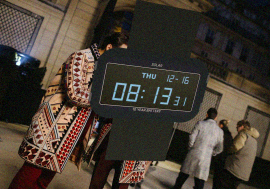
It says 8:13:31
